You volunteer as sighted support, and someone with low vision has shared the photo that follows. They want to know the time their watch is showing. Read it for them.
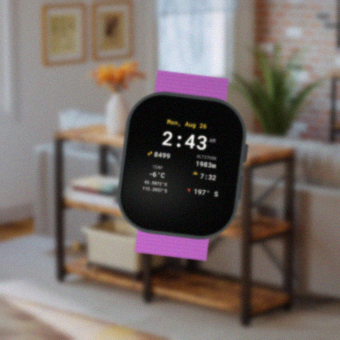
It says 2:43
